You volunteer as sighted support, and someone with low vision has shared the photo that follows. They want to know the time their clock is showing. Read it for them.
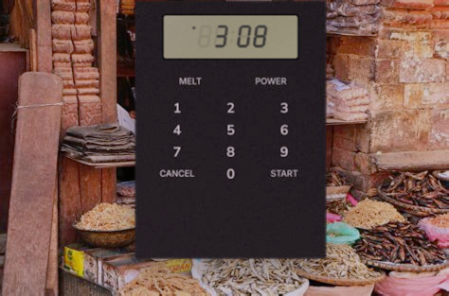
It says 3:08
